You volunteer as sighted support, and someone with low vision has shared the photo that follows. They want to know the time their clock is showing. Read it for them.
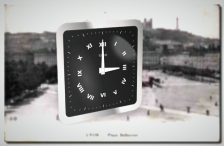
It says 3:00
